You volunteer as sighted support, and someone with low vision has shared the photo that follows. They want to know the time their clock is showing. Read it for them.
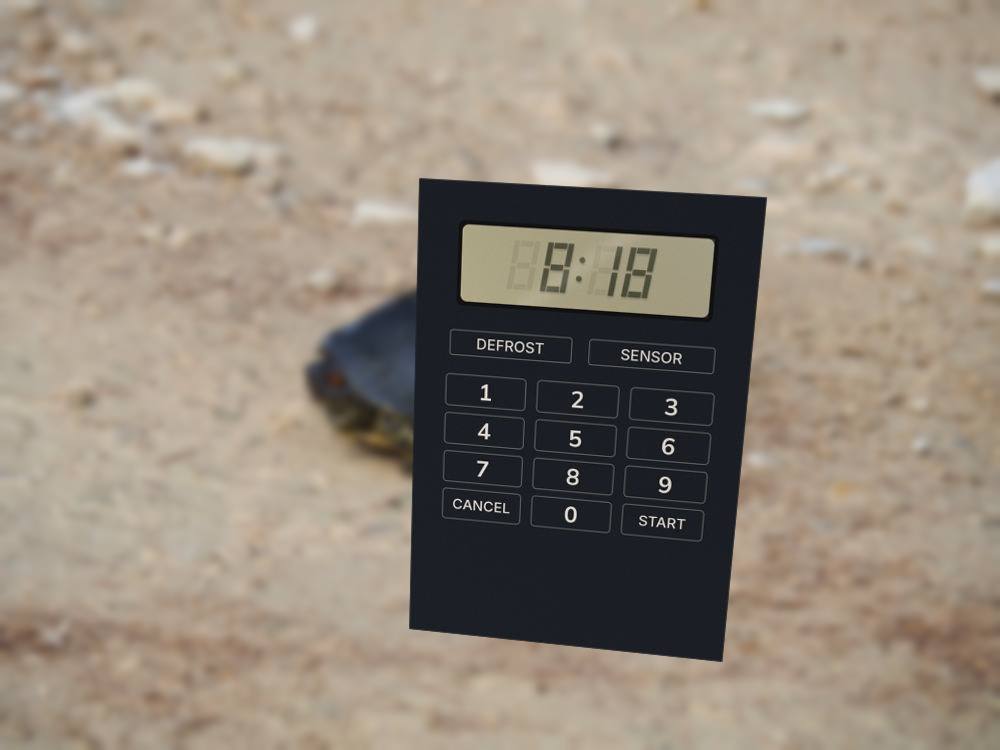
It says 8:18
